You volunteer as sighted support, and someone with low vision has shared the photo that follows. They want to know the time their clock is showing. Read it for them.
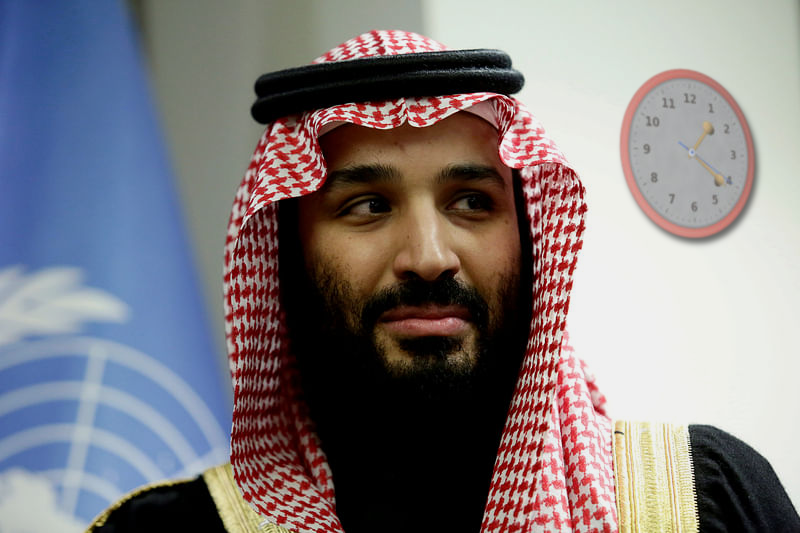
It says 1:21:20
